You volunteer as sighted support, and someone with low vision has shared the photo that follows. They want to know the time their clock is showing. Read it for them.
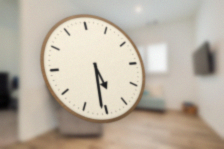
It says 5:31
